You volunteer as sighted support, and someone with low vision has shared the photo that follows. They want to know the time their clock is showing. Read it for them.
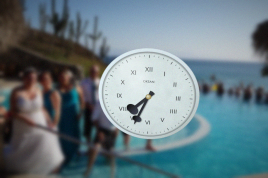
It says 7:34
